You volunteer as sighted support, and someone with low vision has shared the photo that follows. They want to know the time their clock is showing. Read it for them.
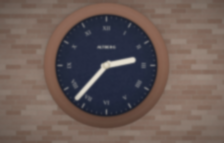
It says 2:37
